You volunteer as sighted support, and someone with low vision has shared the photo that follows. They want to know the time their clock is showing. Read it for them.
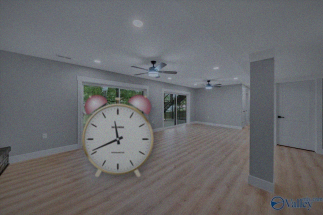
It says 11:41
